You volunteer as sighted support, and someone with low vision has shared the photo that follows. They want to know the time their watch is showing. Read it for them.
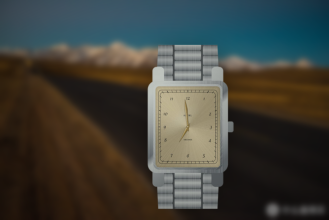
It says 6:59
